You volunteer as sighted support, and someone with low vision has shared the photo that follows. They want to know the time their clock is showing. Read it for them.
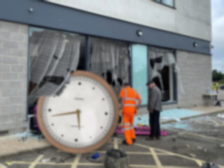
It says 5:43
